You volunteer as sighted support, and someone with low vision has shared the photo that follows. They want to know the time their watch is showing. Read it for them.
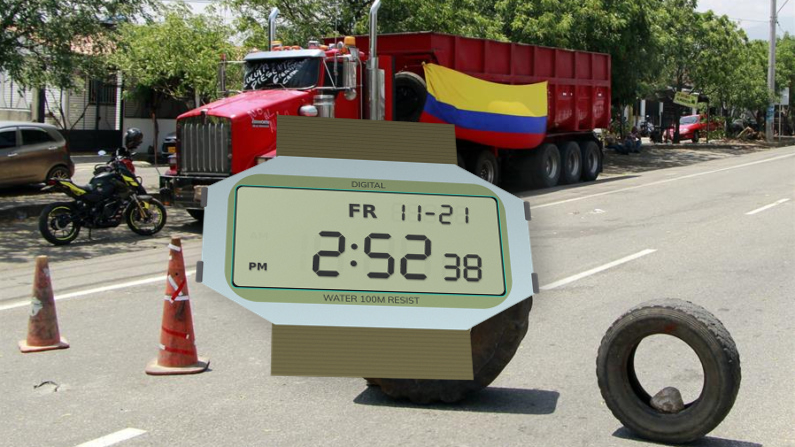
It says 2:52:38
